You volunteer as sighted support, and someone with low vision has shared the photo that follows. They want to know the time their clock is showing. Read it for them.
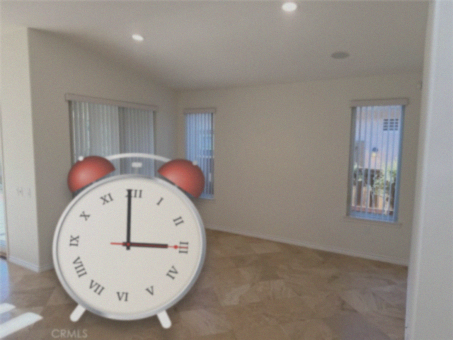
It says 2:59:15
